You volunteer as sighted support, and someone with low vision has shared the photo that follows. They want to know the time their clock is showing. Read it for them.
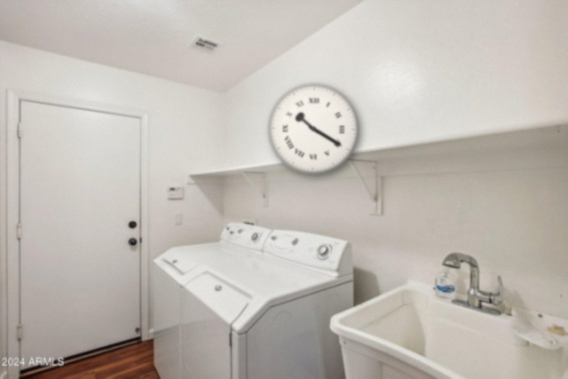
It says 10:20
